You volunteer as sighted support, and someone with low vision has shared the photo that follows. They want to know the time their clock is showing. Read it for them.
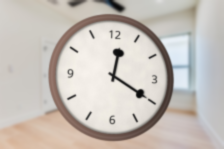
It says 12:20
